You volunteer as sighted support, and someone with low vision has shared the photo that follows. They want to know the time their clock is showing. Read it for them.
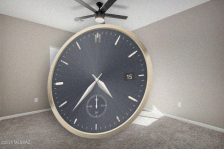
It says 4:37
